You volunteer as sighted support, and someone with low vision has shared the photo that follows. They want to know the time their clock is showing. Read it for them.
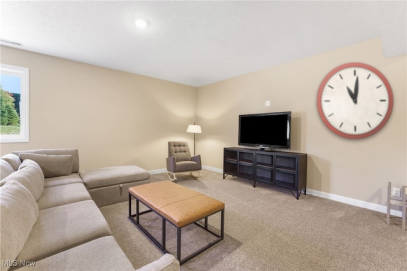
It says 11:01
